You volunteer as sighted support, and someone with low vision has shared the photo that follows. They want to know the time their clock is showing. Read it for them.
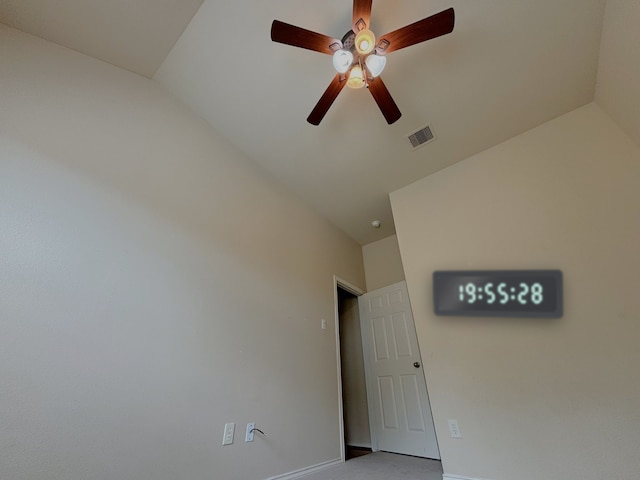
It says 19:55:28
